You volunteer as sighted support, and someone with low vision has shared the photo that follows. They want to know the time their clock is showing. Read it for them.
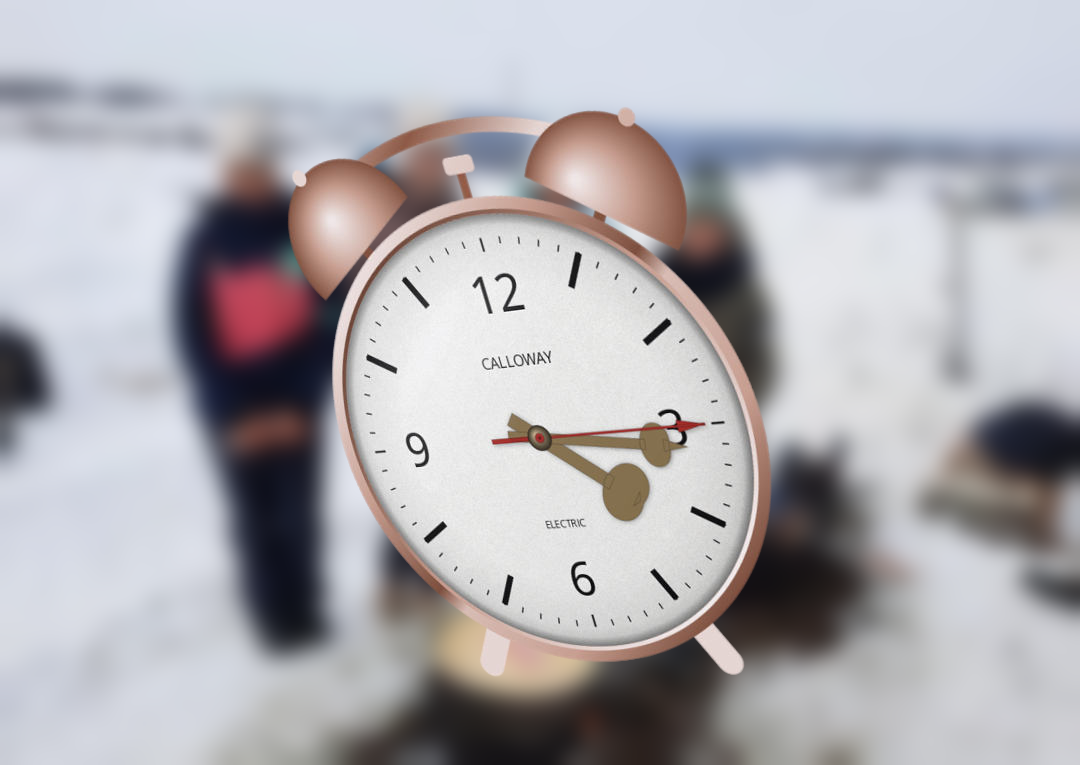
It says 4:16:15
